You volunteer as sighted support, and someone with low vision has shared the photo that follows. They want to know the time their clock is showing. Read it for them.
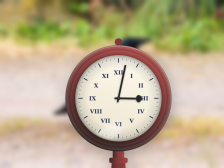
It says 3:02
